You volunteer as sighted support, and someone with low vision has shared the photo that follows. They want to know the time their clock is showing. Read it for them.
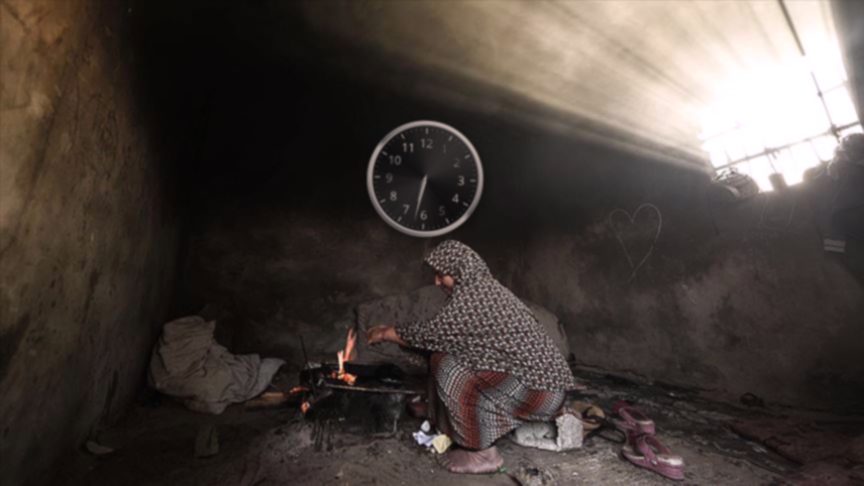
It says 6:32
